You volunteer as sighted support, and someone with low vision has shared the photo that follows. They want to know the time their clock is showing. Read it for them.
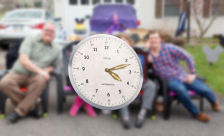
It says 4:12
